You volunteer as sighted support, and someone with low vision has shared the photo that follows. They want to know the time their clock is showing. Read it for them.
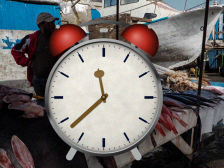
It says 11:38
